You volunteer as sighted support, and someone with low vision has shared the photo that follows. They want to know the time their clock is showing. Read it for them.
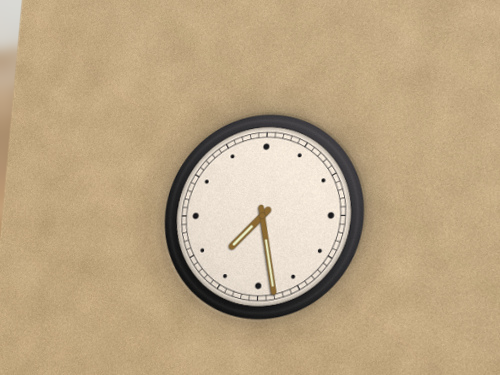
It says 7:28
